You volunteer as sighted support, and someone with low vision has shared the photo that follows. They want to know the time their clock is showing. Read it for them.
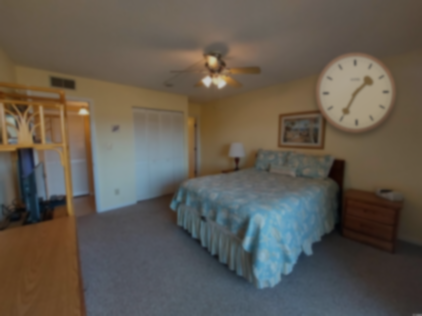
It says 1:35
